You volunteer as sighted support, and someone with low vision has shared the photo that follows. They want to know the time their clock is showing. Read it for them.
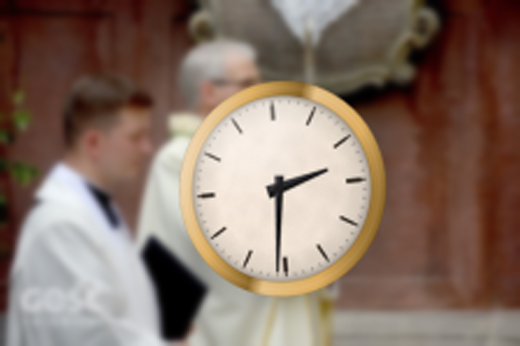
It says 2:31
